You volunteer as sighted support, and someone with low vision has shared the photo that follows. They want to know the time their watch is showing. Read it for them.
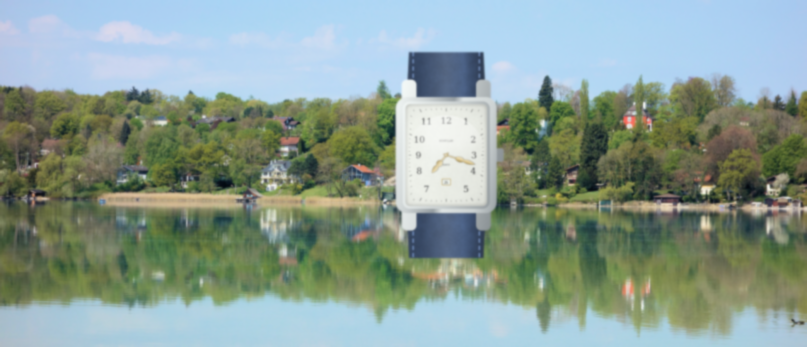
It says 7:18
